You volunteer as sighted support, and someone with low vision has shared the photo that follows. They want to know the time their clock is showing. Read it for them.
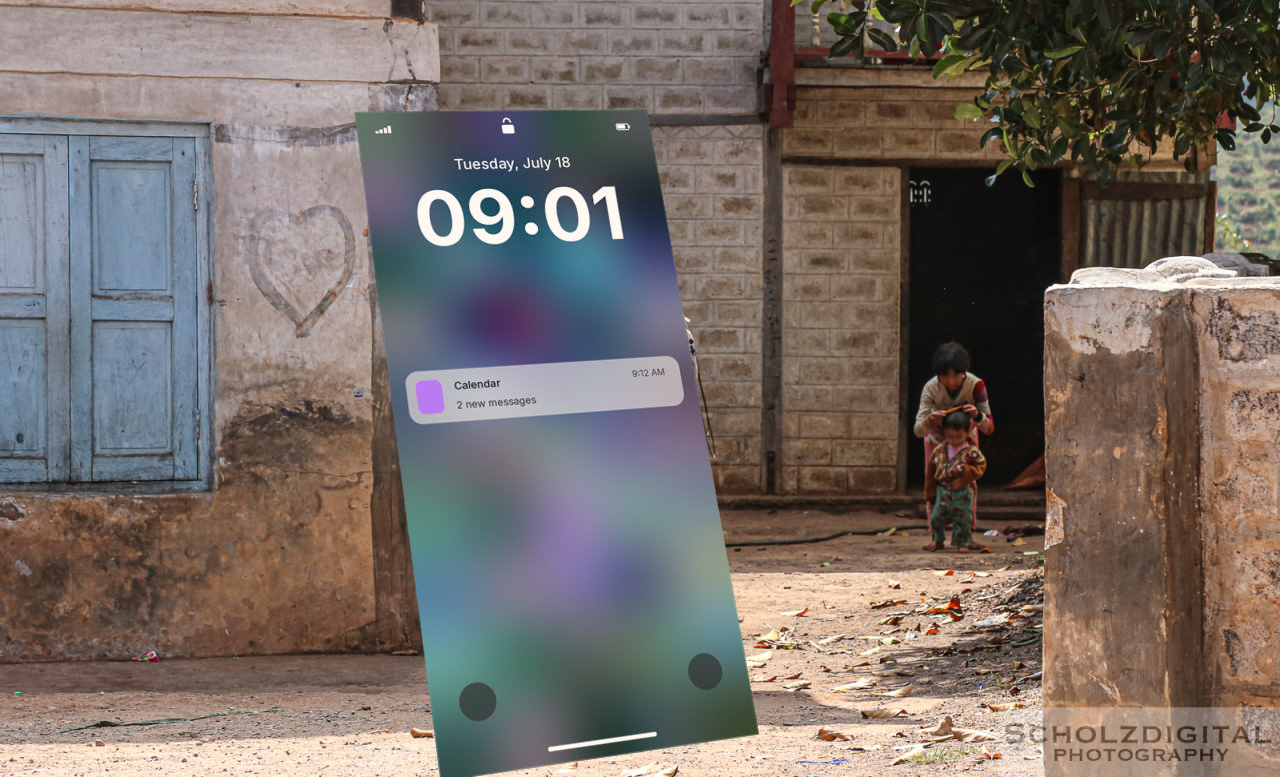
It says 9:01
